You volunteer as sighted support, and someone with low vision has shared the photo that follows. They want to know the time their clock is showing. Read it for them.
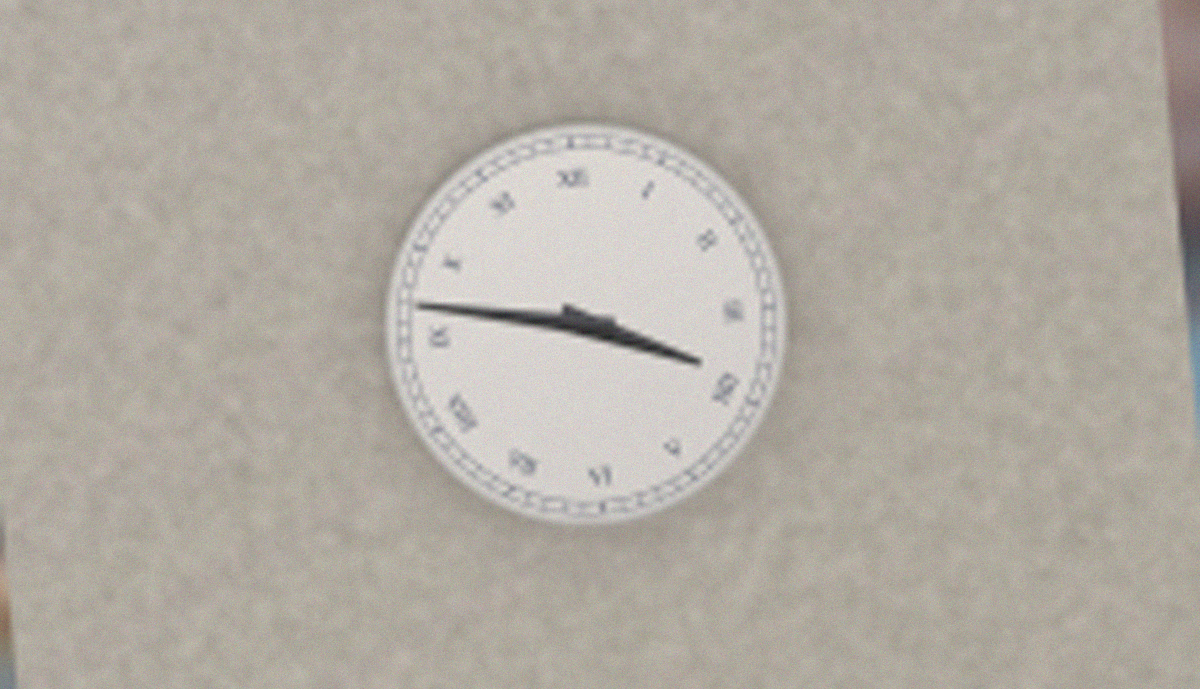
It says 3:47
